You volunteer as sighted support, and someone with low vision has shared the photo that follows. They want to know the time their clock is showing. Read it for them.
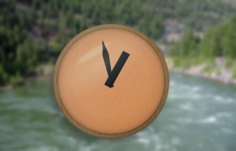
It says 12:58
